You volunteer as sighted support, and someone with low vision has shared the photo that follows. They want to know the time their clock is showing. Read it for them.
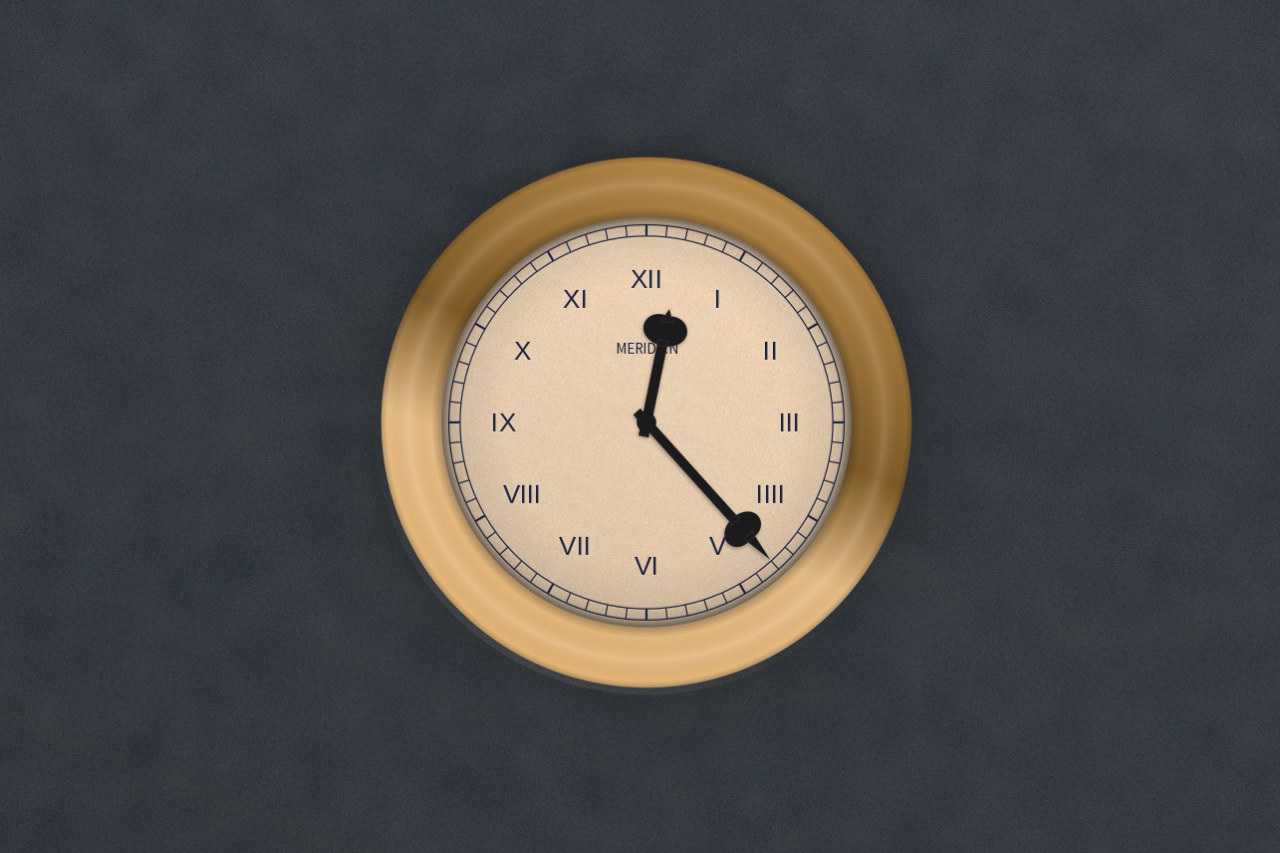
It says 12:23
